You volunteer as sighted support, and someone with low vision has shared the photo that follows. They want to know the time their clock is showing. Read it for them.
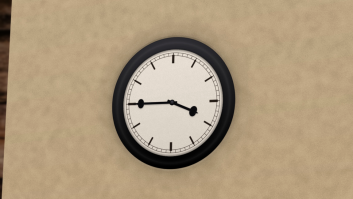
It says 3:45
